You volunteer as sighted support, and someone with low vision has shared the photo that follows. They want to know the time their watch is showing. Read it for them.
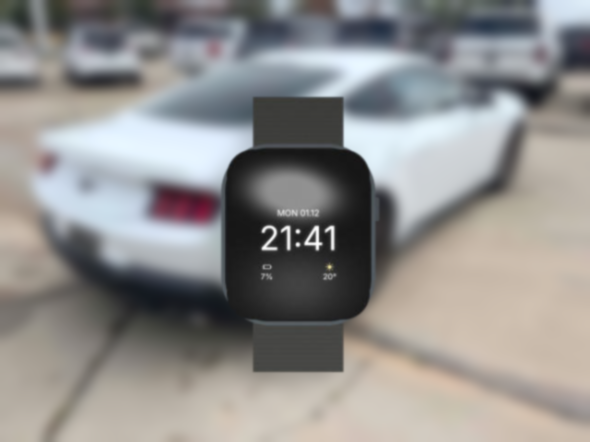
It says 21:41
